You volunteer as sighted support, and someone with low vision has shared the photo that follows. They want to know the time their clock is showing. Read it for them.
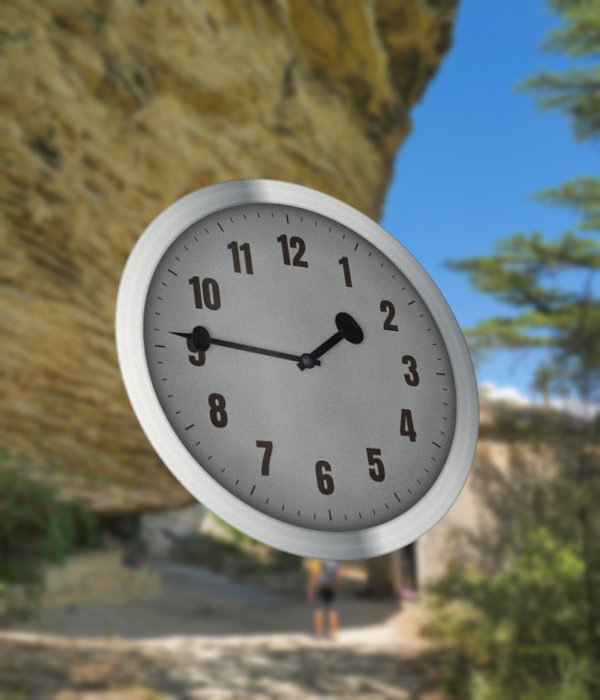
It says 1:46
